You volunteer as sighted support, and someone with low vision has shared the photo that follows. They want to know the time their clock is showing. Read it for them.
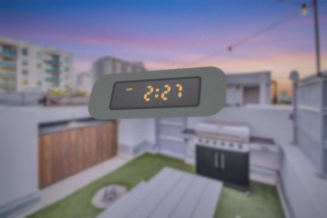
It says 2:27
